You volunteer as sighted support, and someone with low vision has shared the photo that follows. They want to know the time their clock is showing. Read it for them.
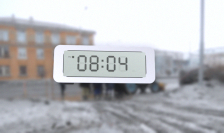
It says 8:04
